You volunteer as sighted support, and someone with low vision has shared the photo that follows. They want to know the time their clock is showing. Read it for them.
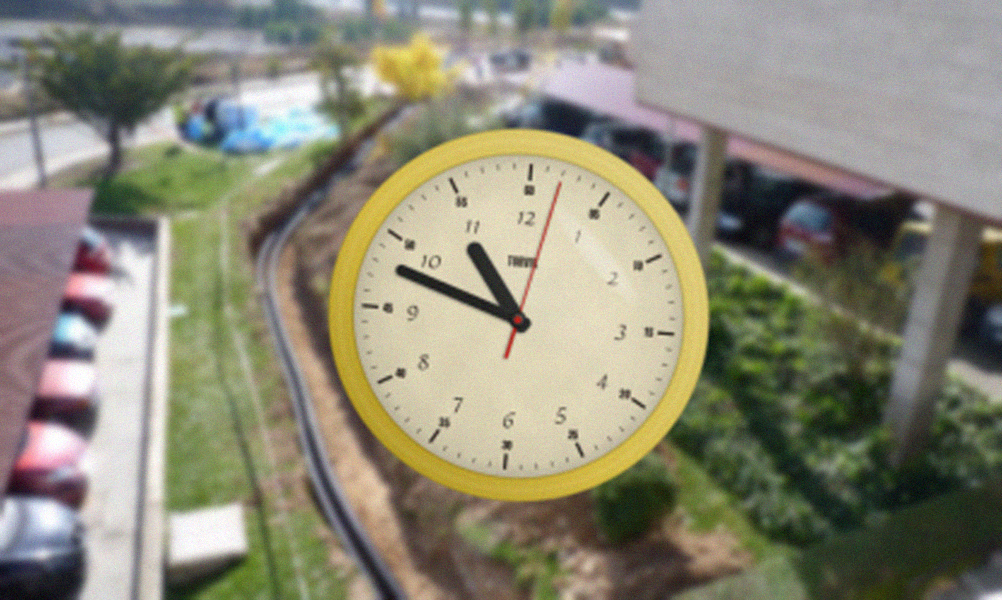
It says 10:48:02
